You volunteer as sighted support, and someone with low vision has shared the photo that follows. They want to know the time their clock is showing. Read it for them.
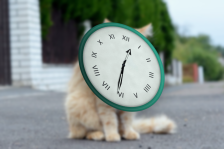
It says 12:31
